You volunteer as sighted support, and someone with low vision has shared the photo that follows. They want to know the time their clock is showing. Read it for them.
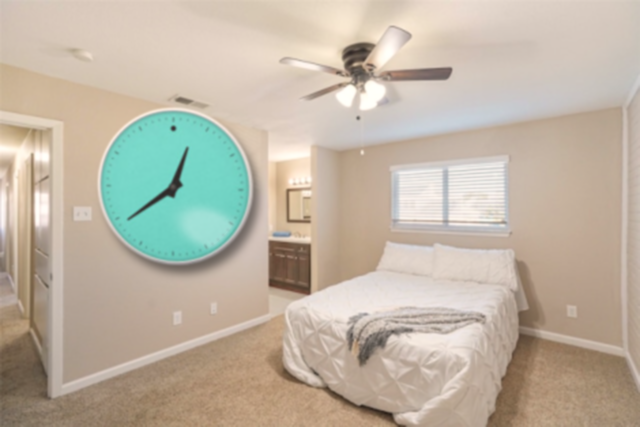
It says 12:39
